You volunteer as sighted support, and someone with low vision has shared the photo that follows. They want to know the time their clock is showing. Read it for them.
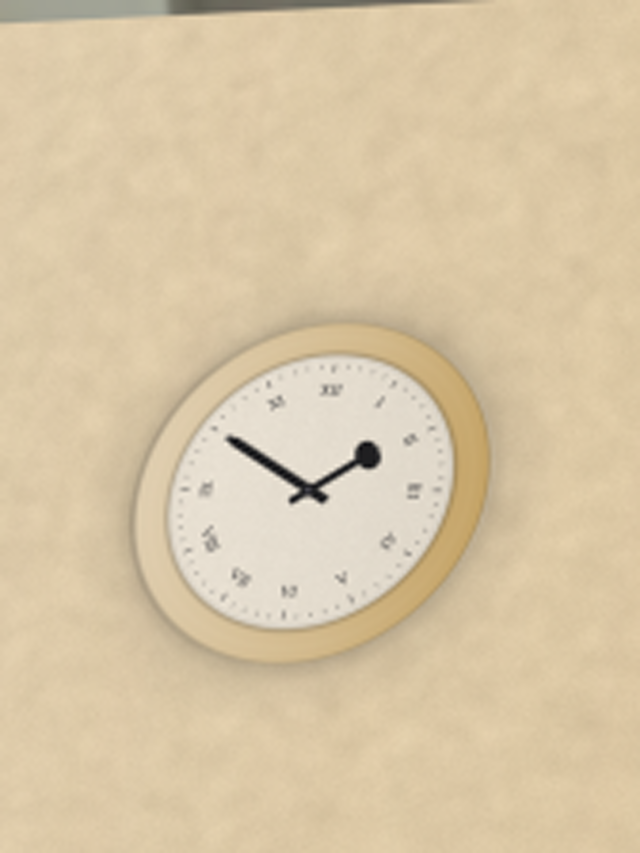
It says 1:50
